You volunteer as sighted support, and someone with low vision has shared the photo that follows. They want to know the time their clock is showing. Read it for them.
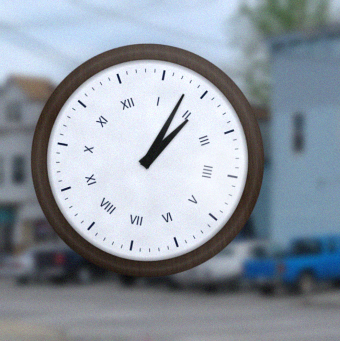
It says 2:08
